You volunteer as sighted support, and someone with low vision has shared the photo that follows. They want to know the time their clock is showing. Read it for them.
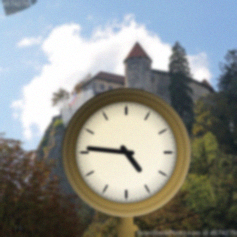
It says 4:46
